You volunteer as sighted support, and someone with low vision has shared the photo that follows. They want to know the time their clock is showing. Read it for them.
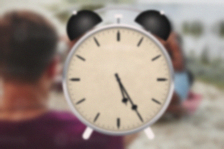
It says 5:25
